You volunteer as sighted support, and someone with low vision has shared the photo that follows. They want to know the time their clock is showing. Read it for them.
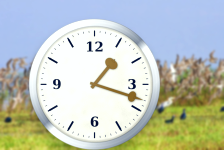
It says 1:18
